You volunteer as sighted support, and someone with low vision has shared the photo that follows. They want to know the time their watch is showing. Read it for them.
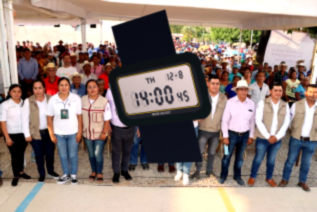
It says 14:00:45
